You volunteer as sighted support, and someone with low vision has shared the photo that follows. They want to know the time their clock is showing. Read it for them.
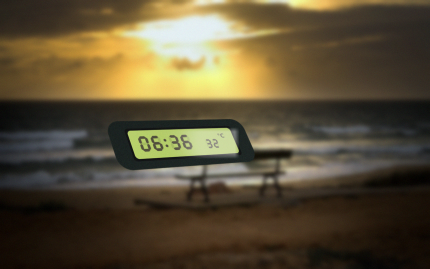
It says 6:36
